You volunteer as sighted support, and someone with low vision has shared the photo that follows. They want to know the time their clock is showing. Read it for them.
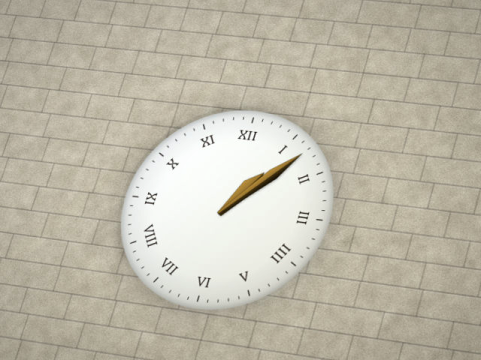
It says 1:07
